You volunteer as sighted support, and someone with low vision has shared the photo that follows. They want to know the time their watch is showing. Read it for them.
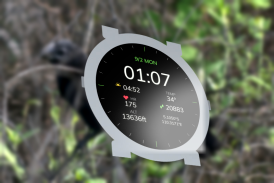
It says 1:07
